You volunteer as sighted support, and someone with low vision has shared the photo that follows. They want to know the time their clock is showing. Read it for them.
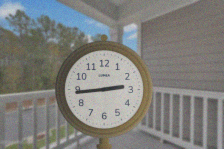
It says 2:44
